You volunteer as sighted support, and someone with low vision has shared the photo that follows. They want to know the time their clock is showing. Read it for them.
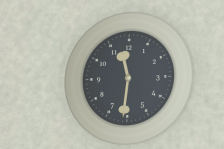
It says 11:31
